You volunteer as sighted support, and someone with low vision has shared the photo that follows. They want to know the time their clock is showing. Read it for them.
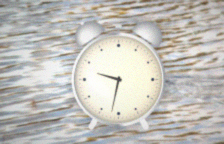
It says 9:32
